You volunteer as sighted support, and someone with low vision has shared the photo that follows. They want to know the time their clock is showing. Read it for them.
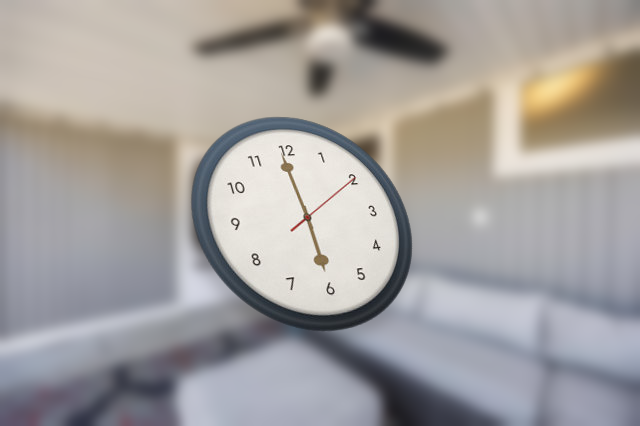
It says 5:59:10
